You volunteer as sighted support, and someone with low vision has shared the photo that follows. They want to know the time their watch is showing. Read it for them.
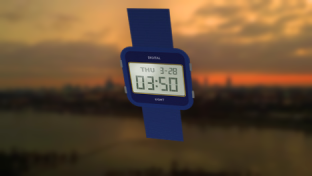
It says 3:50
